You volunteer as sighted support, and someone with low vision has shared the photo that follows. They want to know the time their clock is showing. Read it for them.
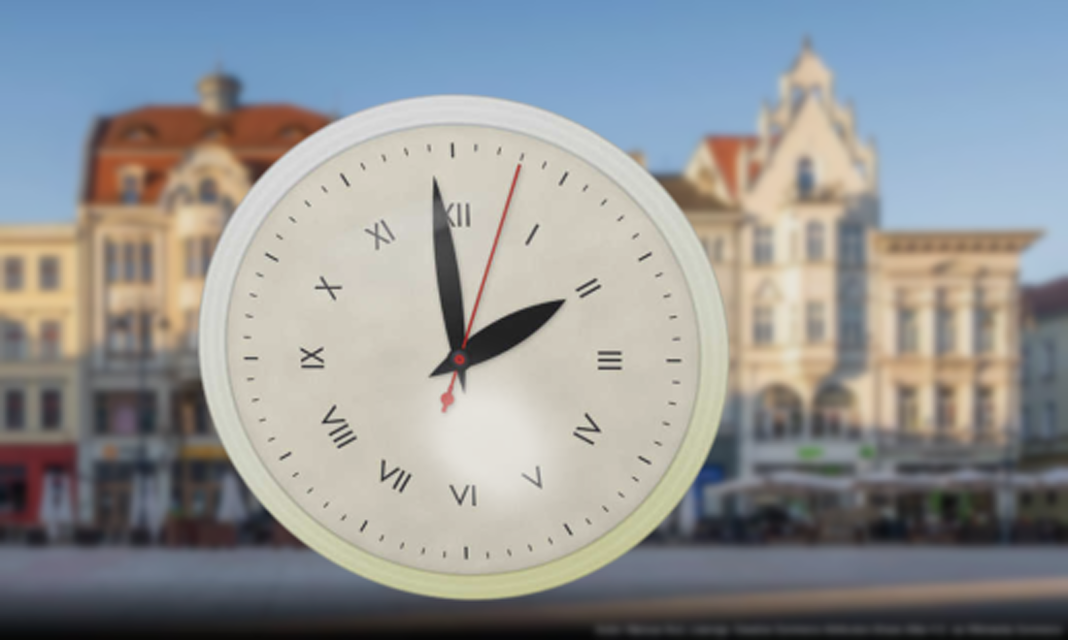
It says 1:59:03
